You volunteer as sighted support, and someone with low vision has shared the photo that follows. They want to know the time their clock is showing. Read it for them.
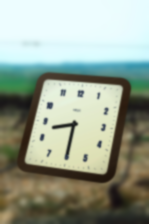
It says 8:30
